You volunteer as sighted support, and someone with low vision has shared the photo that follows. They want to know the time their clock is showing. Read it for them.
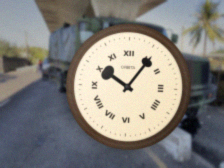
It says 10:06
